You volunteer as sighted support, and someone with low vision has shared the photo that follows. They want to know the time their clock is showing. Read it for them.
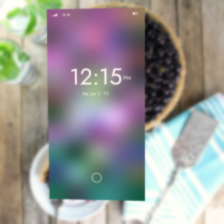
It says 12:15
